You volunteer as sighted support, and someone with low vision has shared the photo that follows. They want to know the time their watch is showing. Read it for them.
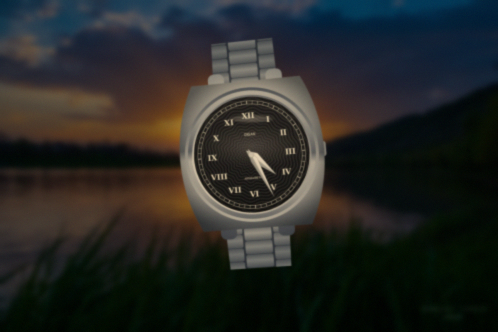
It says 4:26
